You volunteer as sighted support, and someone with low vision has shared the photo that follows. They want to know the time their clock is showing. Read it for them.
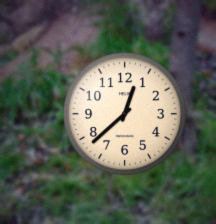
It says 12:38
